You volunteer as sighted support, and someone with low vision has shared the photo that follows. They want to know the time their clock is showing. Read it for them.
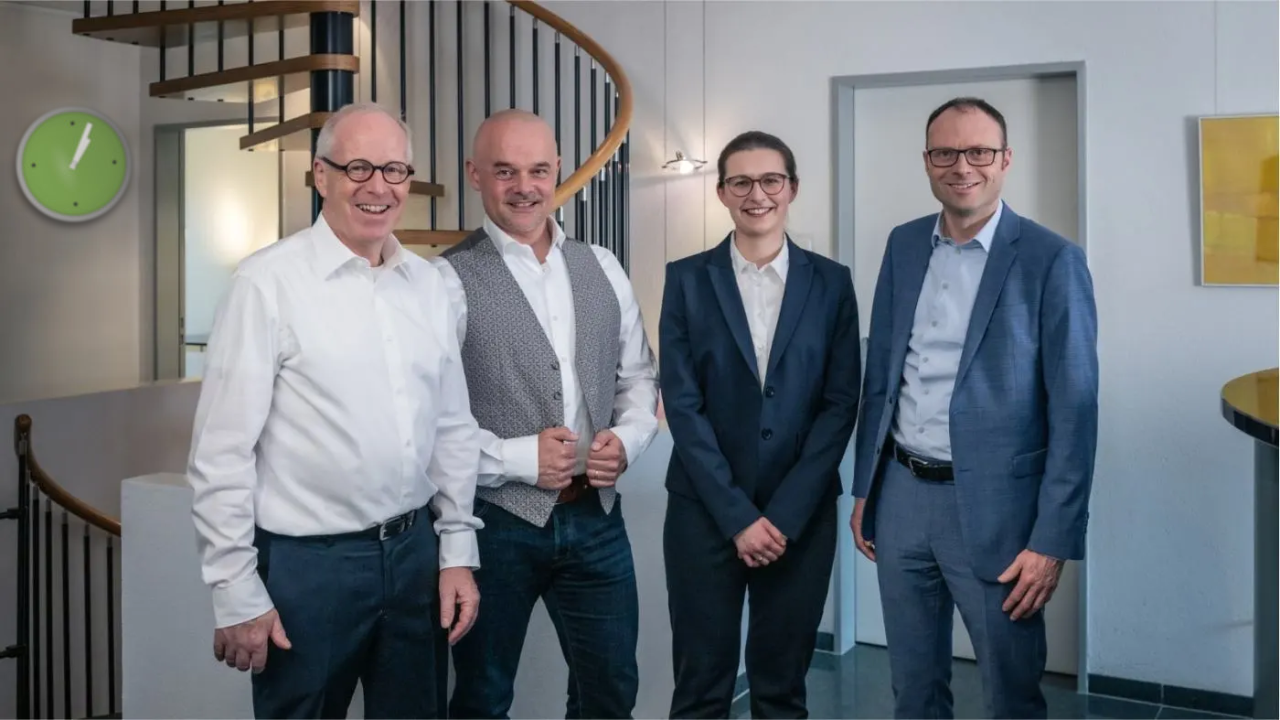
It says 1:04
